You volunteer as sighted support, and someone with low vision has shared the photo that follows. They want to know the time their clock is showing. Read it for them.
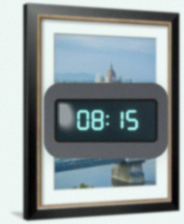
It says 8:15
